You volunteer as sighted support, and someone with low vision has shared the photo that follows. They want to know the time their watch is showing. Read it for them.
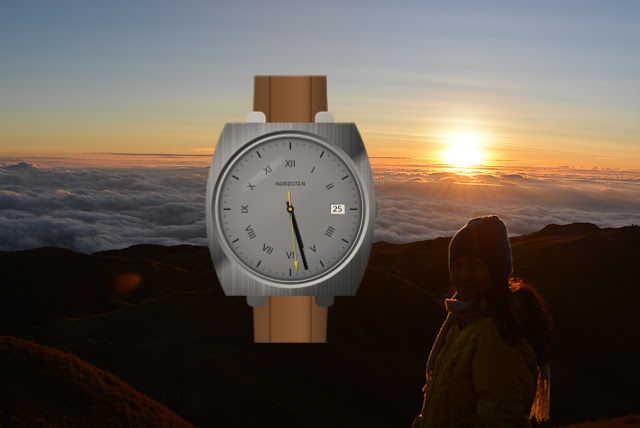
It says 5:27:29
